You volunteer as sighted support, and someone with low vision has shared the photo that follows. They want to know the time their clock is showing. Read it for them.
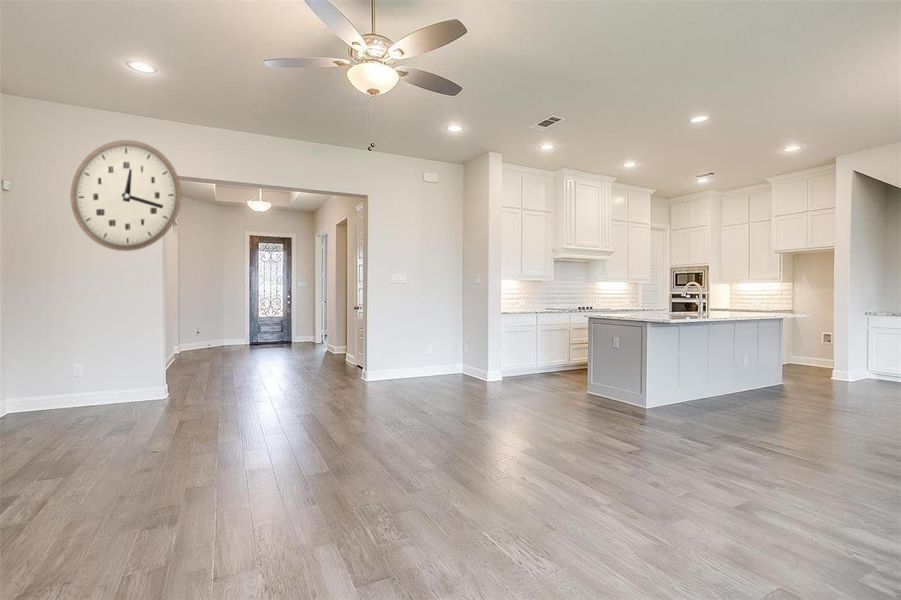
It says 12:18
